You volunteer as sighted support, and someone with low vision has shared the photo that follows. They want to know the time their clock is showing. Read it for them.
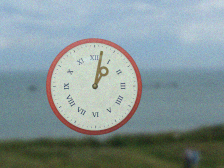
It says 1:02
